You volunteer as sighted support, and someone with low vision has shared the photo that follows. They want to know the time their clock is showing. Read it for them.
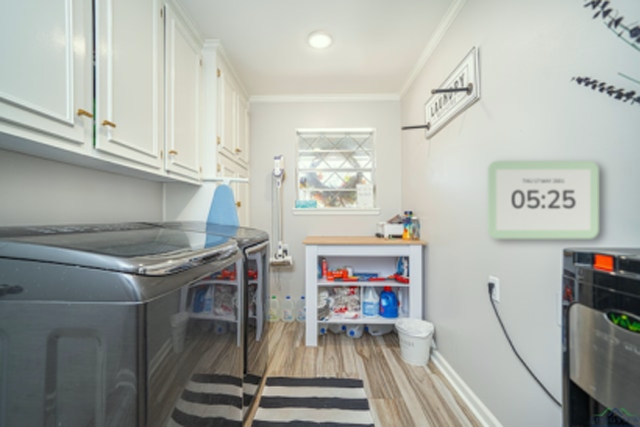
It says 5:25
